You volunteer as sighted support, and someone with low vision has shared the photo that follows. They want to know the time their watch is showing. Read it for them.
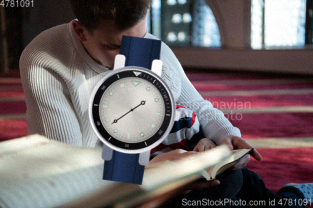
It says 1:38
